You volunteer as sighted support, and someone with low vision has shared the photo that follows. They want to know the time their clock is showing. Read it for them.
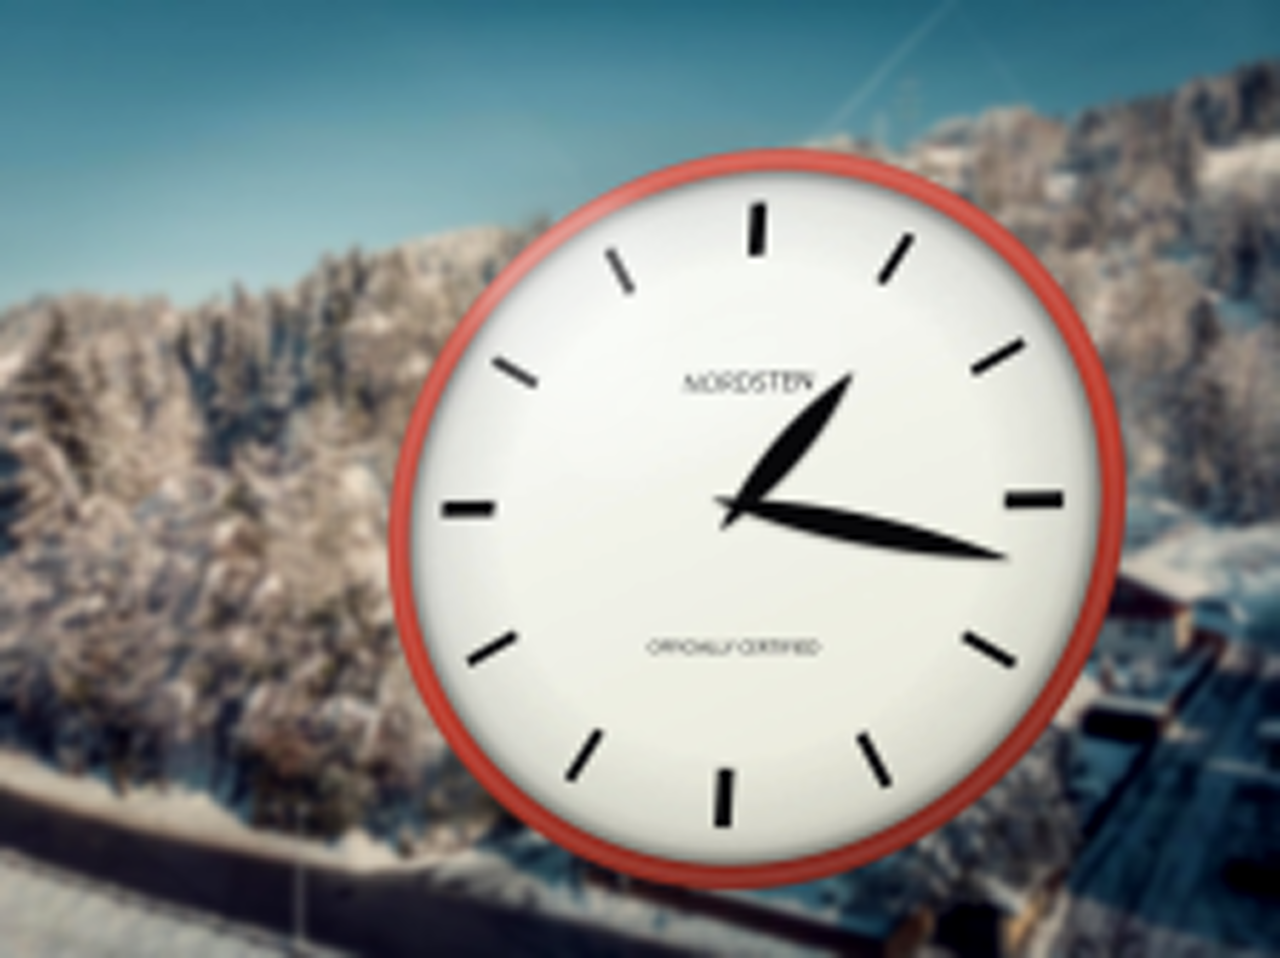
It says 1:17
